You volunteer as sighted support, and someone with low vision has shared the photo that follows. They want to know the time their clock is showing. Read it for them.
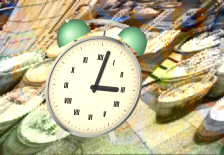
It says 3:02
